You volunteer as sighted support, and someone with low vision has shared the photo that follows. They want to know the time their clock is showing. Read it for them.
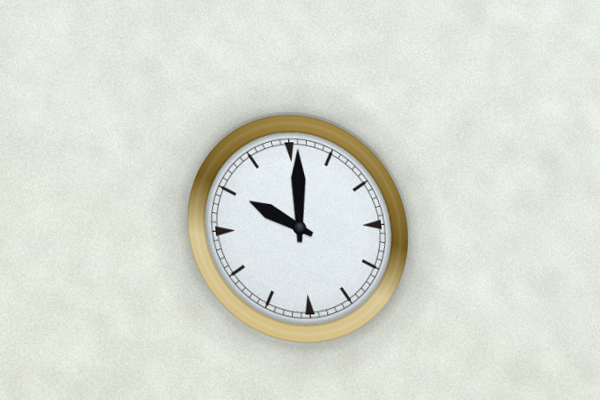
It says 10:01
